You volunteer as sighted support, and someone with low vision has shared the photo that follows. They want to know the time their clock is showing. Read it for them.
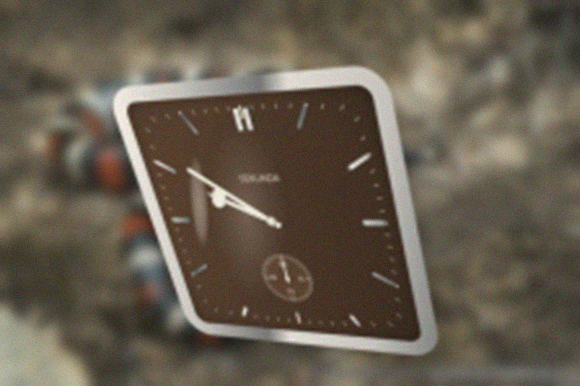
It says 9:51
